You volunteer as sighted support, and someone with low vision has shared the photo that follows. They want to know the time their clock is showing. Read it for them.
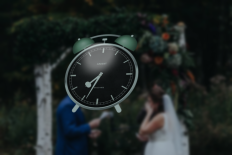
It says 7:34
